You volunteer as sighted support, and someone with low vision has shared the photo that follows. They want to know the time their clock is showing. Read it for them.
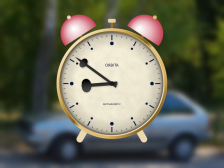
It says 8:51
